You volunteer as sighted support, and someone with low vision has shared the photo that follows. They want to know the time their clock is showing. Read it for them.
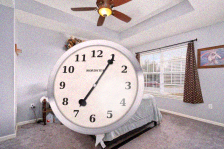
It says 7:05
